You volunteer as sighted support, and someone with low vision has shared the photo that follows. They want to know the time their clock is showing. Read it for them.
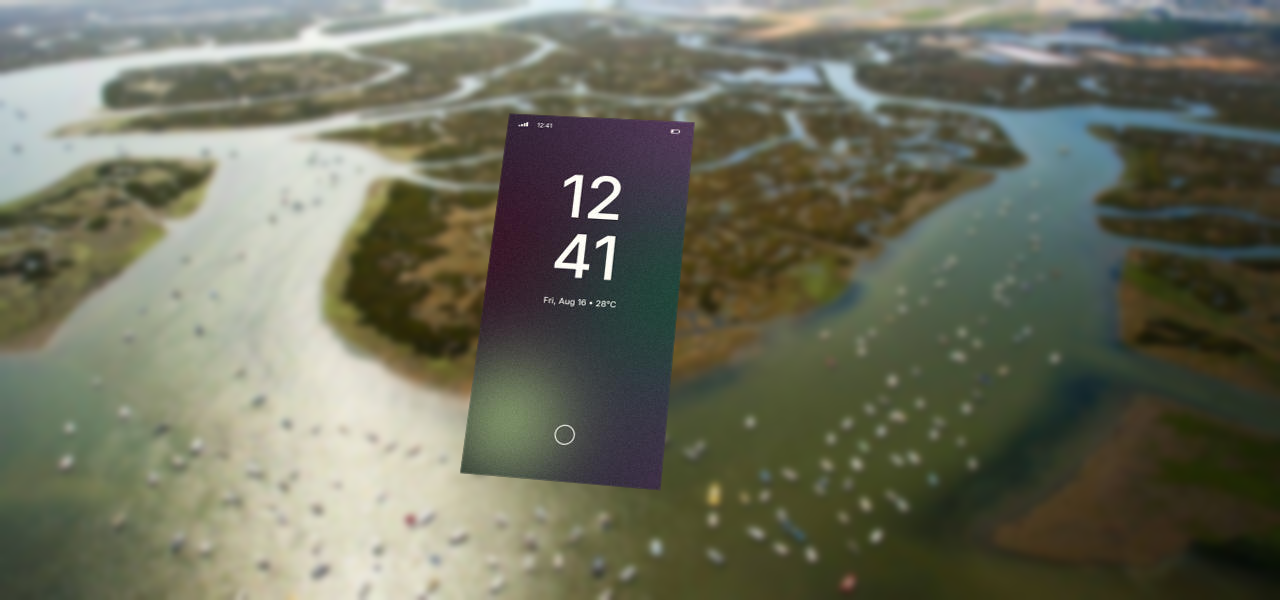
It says 12:41
